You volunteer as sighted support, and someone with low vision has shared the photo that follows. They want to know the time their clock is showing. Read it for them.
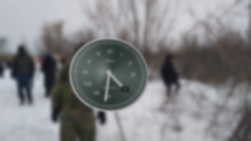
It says 4:31
